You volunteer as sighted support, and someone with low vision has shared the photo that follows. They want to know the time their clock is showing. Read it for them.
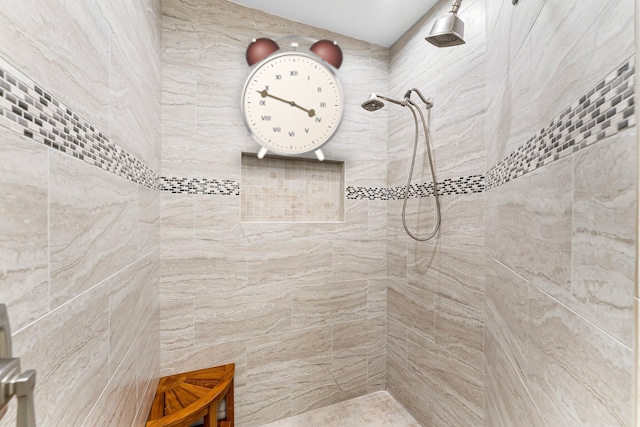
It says 3:48
